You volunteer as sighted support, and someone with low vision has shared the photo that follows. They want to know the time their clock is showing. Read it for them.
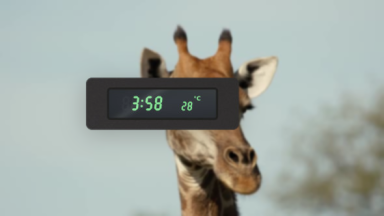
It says 3:58
